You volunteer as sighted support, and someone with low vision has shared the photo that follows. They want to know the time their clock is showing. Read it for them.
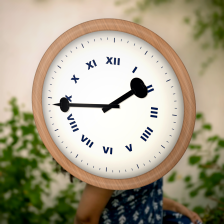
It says 1:44
